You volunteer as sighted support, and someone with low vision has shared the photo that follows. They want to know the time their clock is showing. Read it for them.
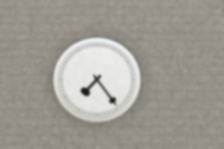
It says 7:24
